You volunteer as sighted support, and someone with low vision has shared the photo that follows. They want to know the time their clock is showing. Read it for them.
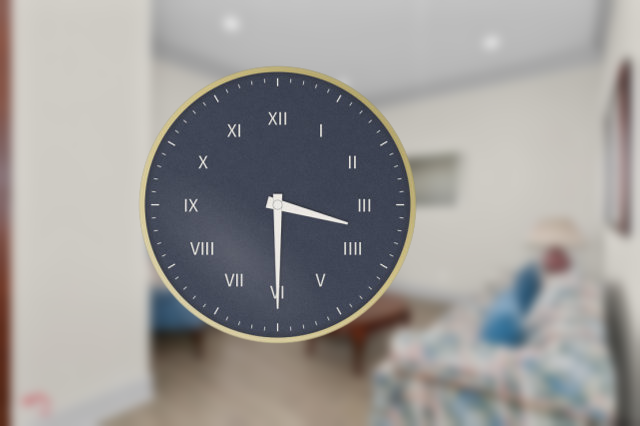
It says 3:30
